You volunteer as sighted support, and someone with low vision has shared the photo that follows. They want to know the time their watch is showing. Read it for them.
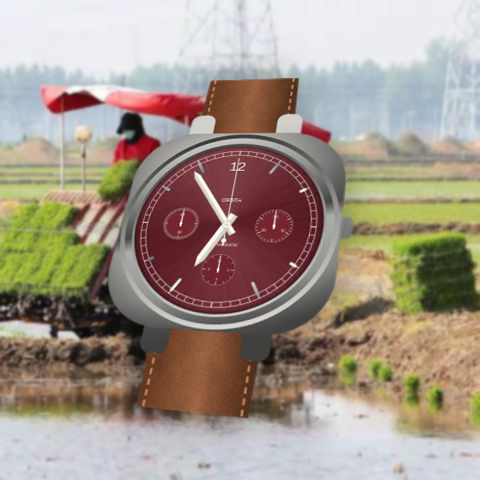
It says 6:54
